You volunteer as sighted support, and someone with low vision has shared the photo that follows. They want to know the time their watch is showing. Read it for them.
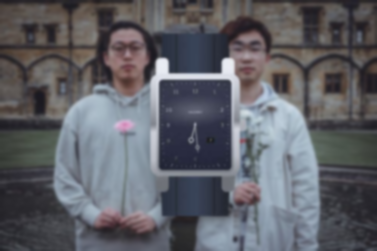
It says 6:29
